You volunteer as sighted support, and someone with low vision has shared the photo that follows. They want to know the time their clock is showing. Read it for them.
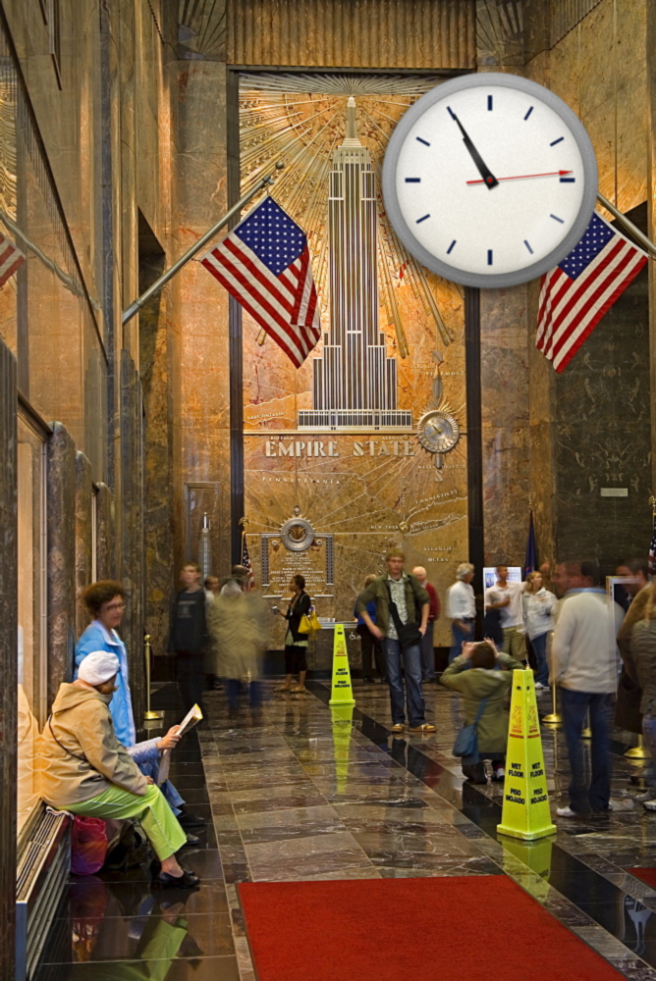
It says 10:55:14
